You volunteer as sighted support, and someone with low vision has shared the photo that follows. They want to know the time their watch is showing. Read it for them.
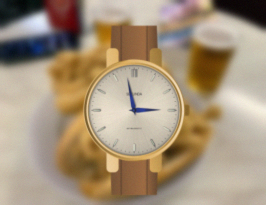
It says 2:58
